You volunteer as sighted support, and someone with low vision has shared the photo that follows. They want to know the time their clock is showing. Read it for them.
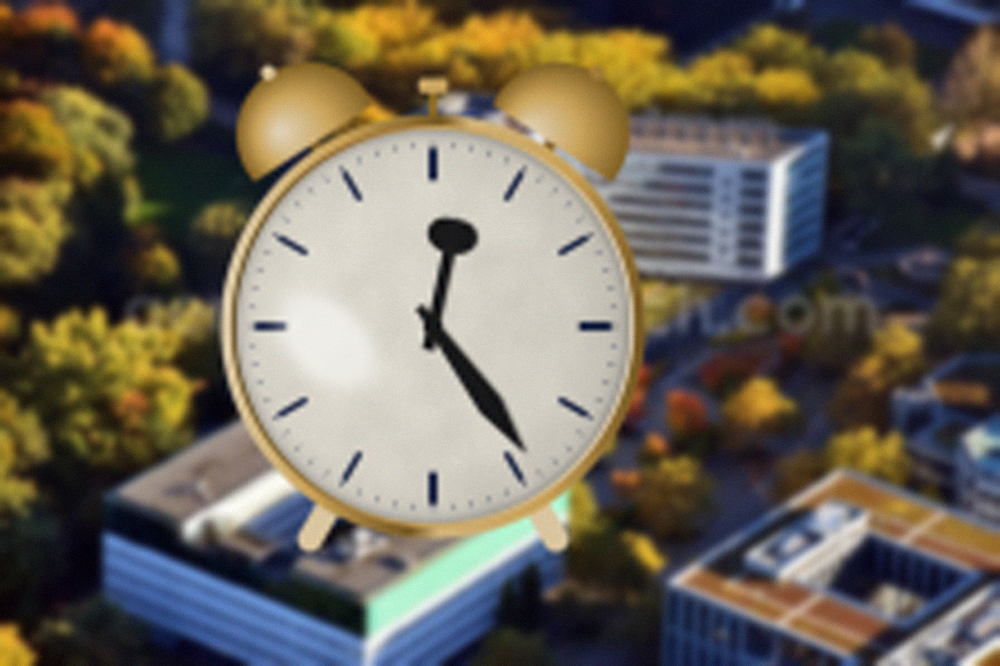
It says 12:24
